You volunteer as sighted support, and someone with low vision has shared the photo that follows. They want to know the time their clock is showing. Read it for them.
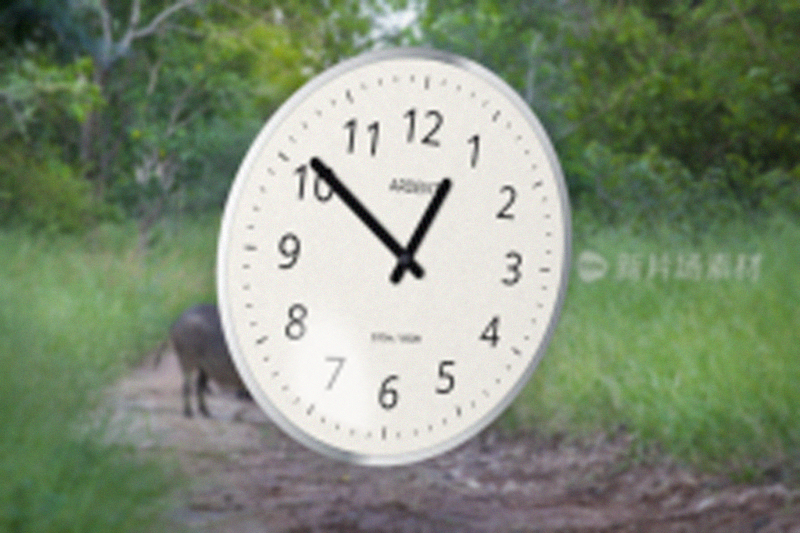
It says 12:51
